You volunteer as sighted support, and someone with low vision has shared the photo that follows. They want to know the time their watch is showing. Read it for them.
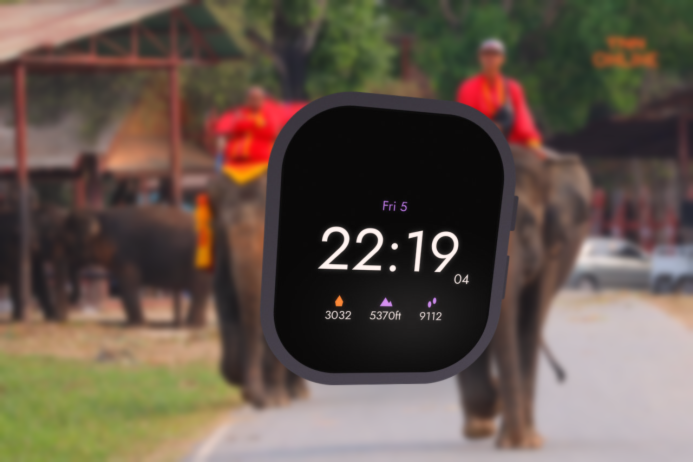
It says 22:19:04
